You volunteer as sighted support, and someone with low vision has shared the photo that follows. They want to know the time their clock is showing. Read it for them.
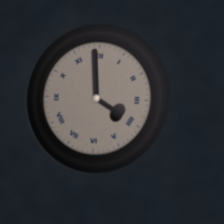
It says 3:59
